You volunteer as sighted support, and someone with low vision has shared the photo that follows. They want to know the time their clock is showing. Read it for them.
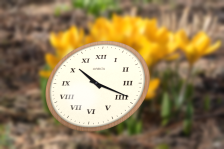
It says 10:19
